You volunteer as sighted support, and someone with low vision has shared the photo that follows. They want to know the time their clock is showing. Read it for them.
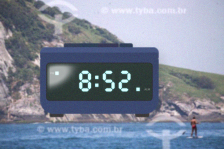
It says 8:52
